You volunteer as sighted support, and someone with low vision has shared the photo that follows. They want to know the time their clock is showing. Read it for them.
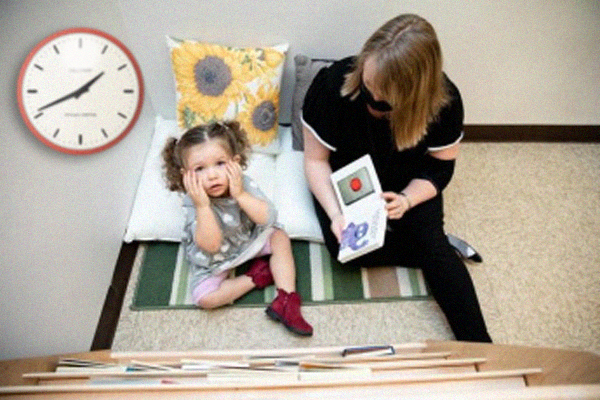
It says 1:41
